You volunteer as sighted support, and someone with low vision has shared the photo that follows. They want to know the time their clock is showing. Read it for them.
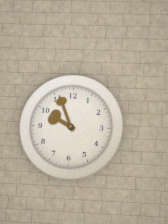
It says 9:56
